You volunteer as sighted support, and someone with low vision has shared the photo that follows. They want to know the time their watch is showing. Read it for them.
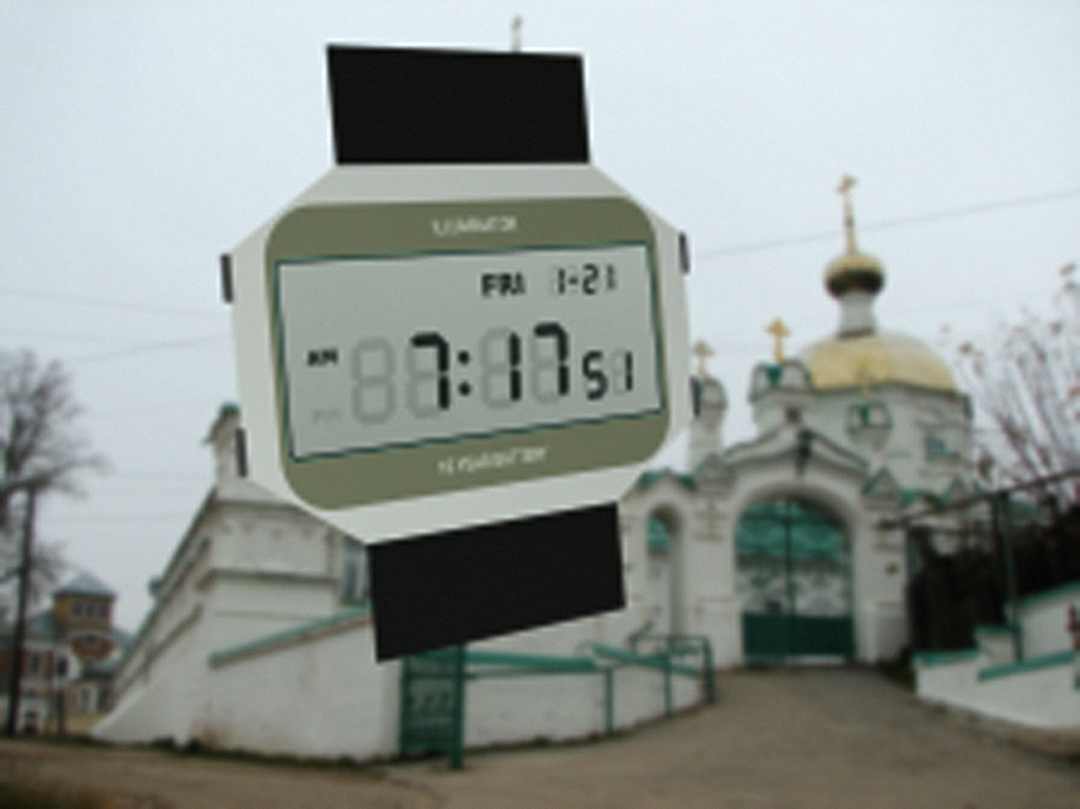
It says 7:17:51
